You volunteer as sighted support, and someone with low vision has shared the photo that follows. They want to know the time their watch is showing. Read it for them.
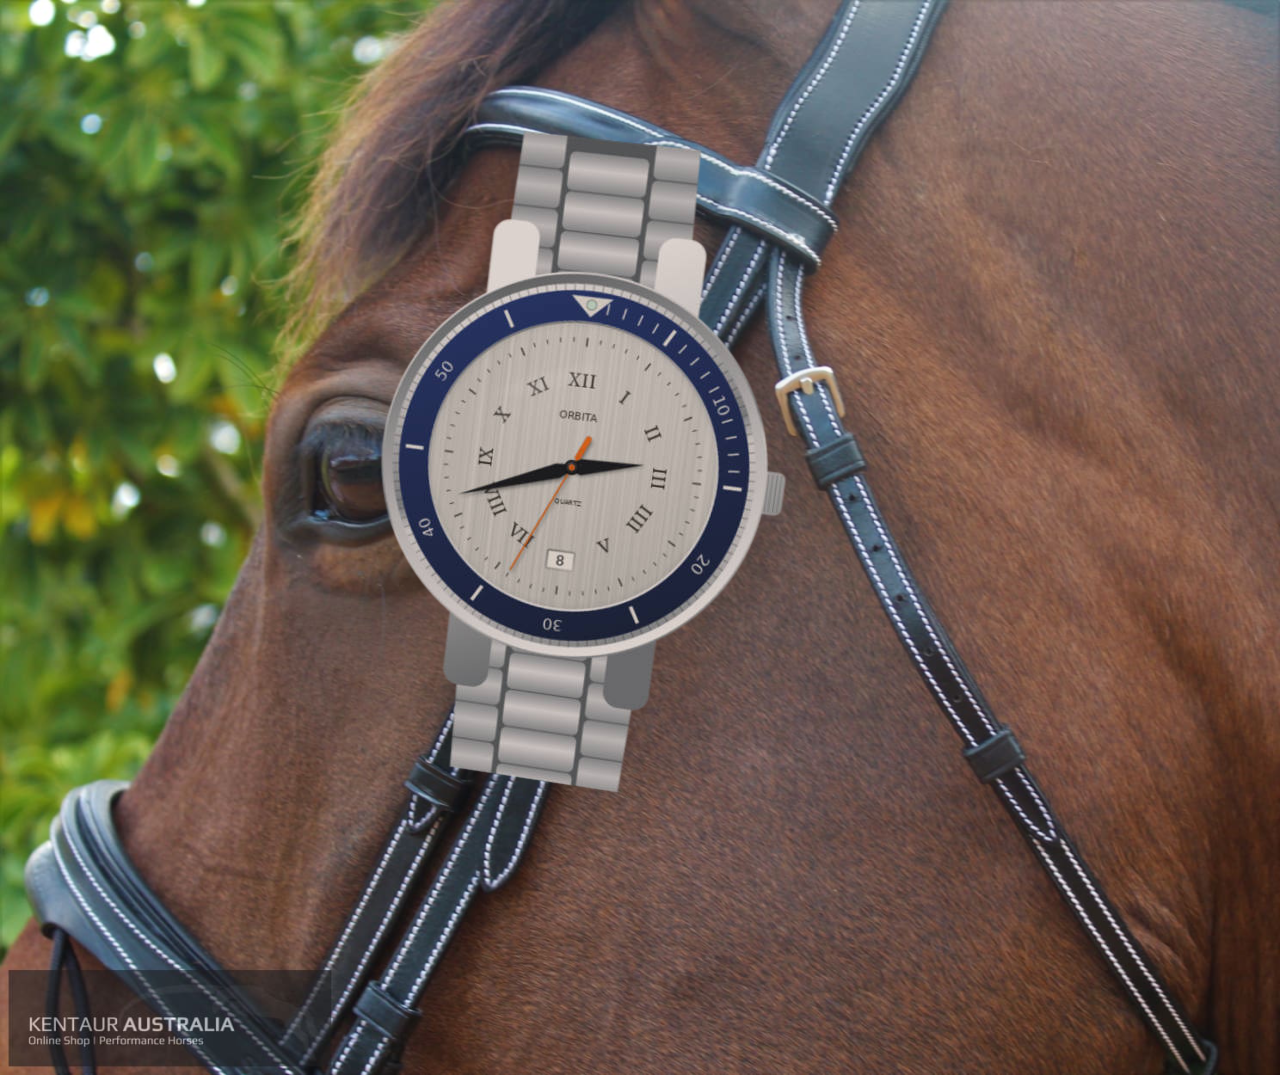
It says 2:41:34
